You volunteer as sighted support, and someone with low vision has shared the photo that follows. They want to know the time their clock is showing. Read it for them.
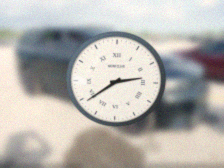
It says 2:39
